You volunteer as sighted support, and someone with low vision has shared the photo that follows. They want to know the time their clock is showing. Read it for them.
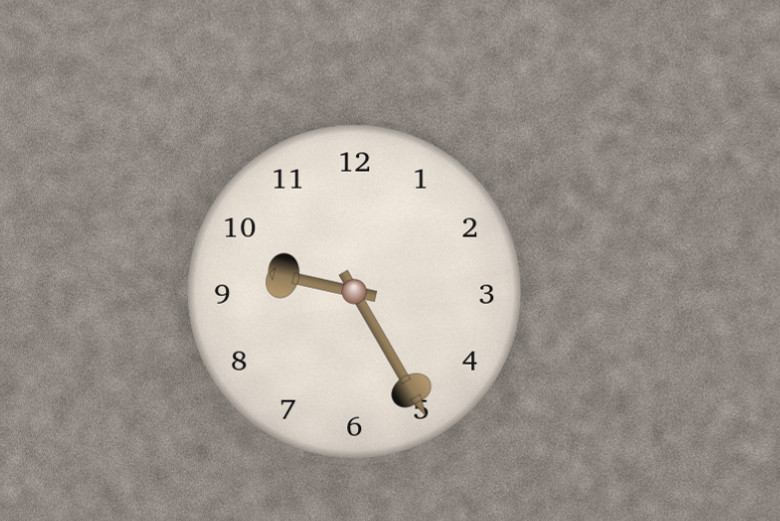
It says 9:25
